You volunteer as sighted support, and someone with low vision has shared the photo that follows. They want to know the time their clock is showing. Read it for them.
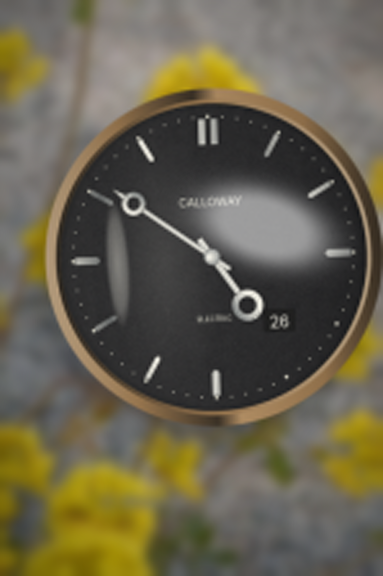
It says 4:51
